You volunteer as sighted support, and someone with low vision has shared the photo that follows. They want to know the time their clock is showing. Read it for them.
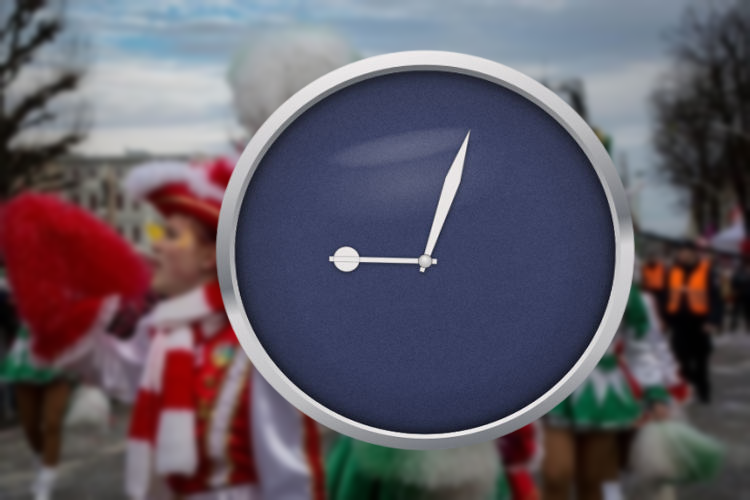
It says 9:03
